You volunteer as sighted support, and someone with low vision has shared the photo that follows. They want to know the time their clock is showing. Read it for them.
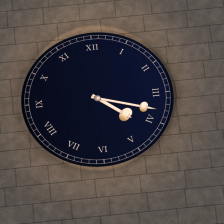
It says 4:18
